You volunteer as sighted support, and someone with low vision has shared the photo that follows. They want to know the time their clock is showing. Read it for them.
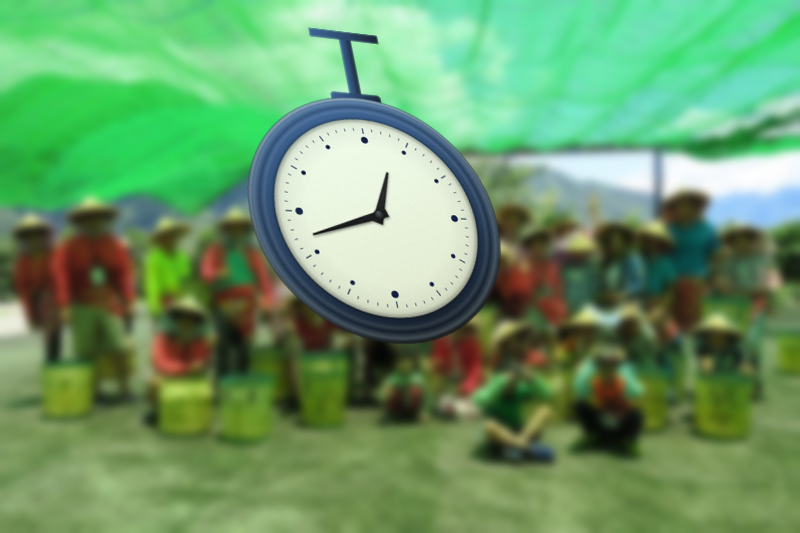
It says 12:42
